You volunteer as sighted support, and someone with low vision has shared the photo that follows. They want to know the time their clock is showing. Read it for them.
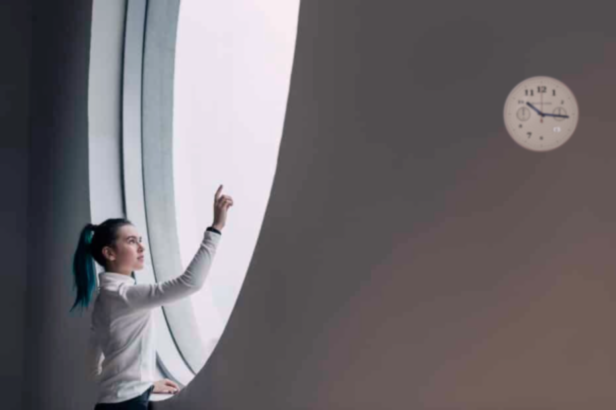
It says 10:16
